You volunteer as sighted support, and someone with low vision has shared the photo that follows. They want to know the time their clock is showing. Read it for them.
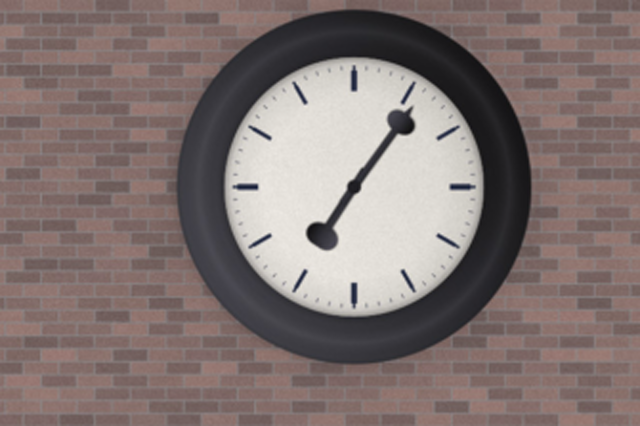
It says 7:06
